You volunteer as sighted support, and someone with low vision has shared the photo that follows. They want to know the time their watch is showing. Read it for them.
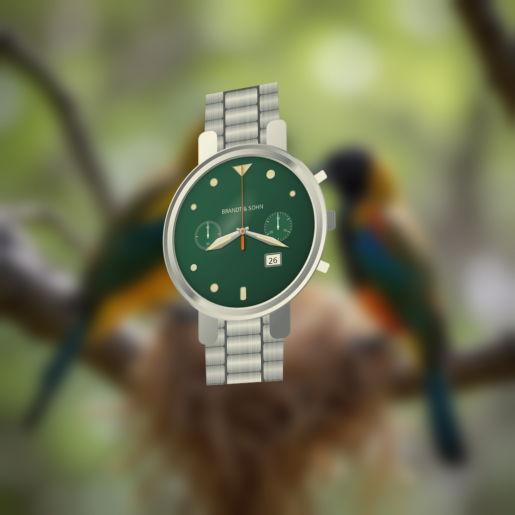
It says 8:19
